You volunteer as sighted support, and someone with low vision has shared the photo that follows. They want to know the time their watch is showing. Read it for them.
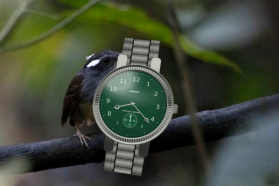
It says 8:22
